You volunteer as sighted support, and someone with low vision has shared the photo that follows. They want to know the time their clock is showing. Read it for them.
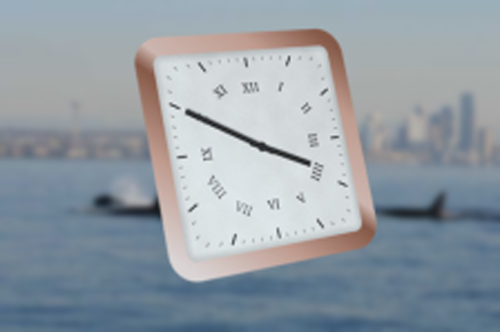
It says 3:50
